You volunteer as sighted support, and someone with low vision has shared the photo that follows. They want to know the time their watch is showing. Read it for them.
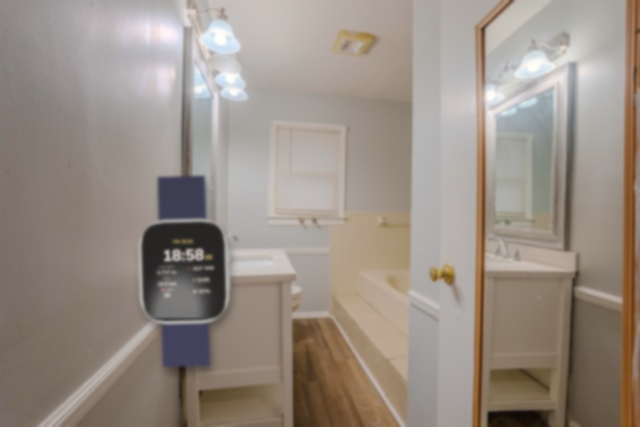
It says 18:58
